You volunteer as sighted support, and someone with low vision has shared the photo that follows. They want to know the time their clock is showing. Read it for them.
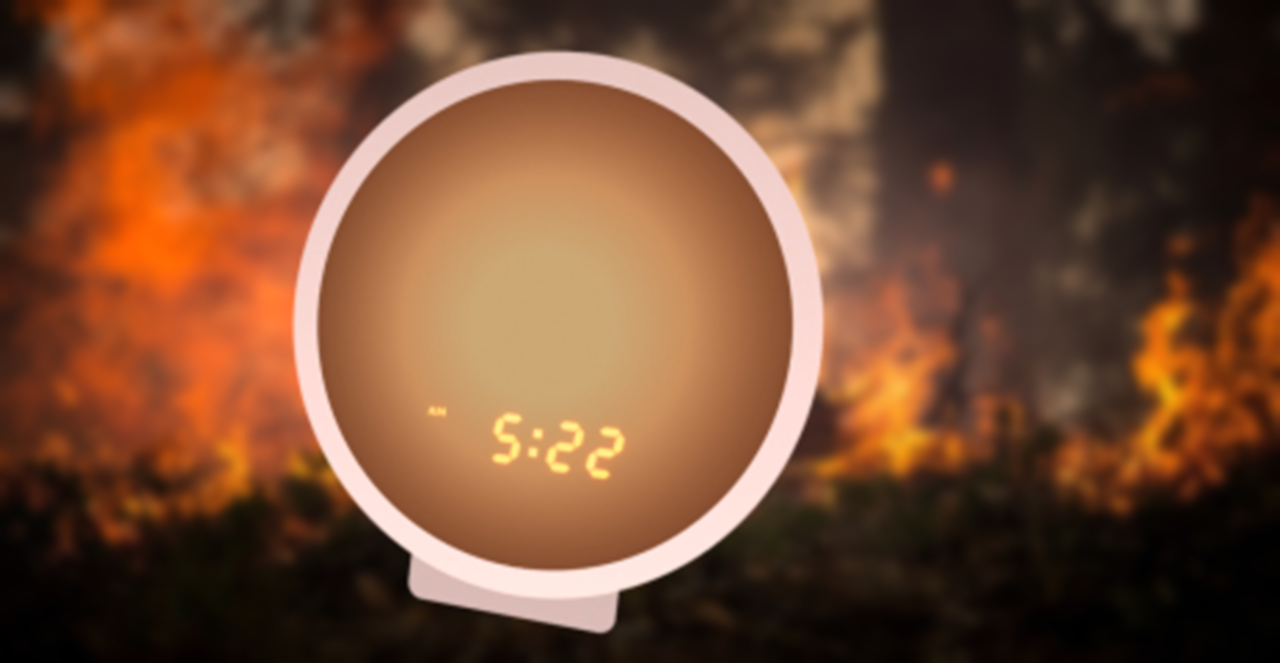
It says 5:22
